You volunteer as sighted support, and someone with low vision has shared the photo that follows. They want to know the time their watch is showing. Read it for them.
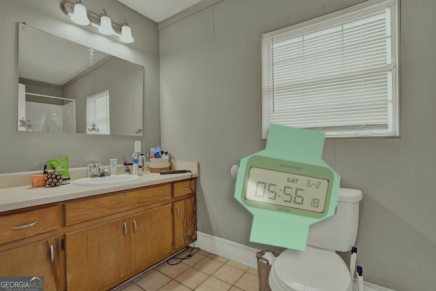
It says 5:56:18
